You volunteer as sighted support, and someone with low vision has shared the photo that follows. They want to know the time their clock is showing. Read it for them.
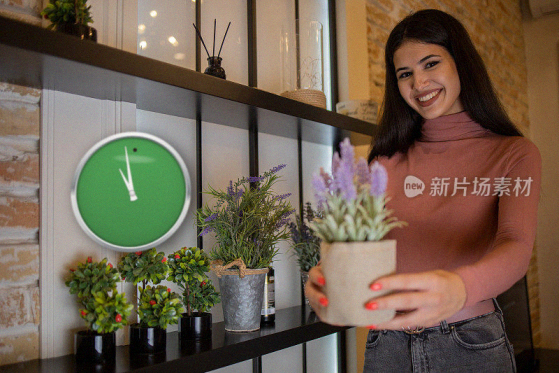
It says 10:58
